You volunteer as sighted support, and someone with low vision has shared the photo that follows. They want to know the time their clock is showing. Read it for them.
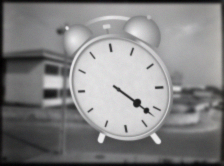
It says 4:22
